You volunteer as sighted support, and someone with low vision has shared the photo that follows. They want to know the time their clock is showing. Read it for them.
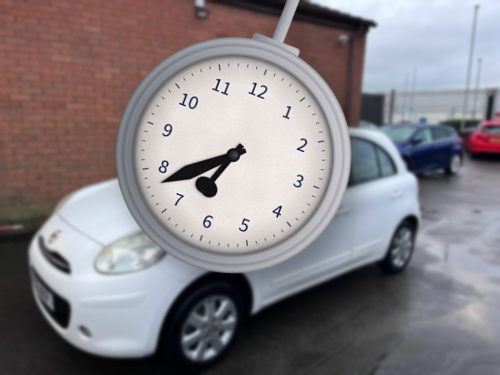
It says 6:38
